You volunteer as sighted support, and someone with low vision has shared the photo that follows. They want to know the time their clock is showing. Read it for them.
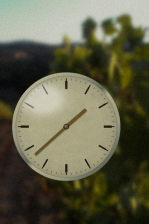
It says 1:38
